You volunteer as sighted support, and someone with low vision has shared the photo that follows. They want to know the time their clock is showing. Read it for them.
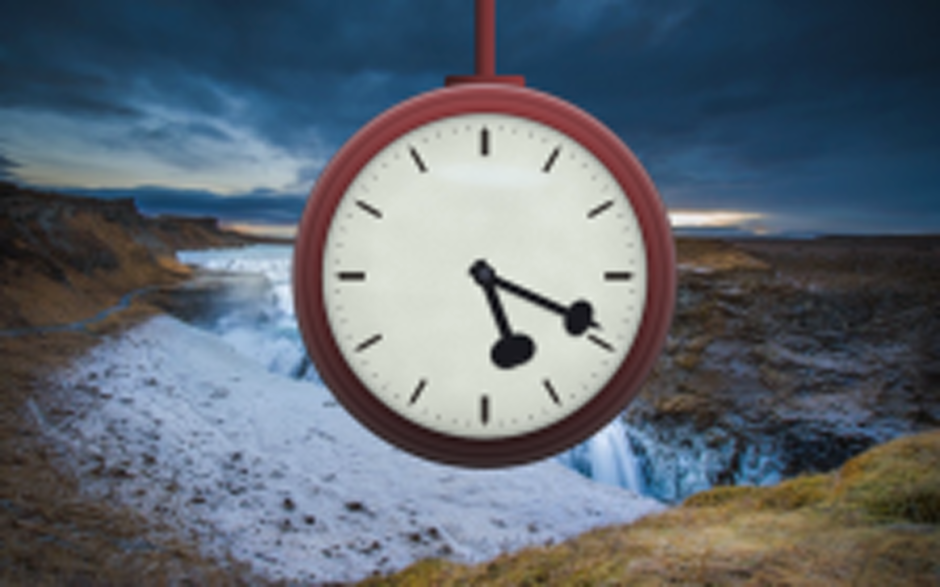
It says 5:19
